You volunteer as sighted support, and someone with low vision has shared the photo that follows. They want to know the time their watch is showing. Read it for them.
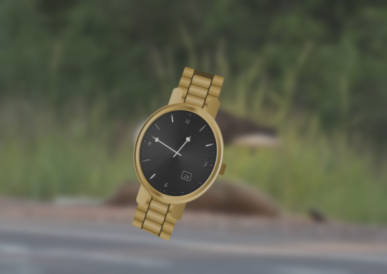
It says 12:47
